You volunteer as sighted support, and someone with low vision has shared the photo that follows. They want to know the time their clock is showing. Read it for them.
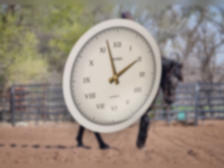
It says 1:57
